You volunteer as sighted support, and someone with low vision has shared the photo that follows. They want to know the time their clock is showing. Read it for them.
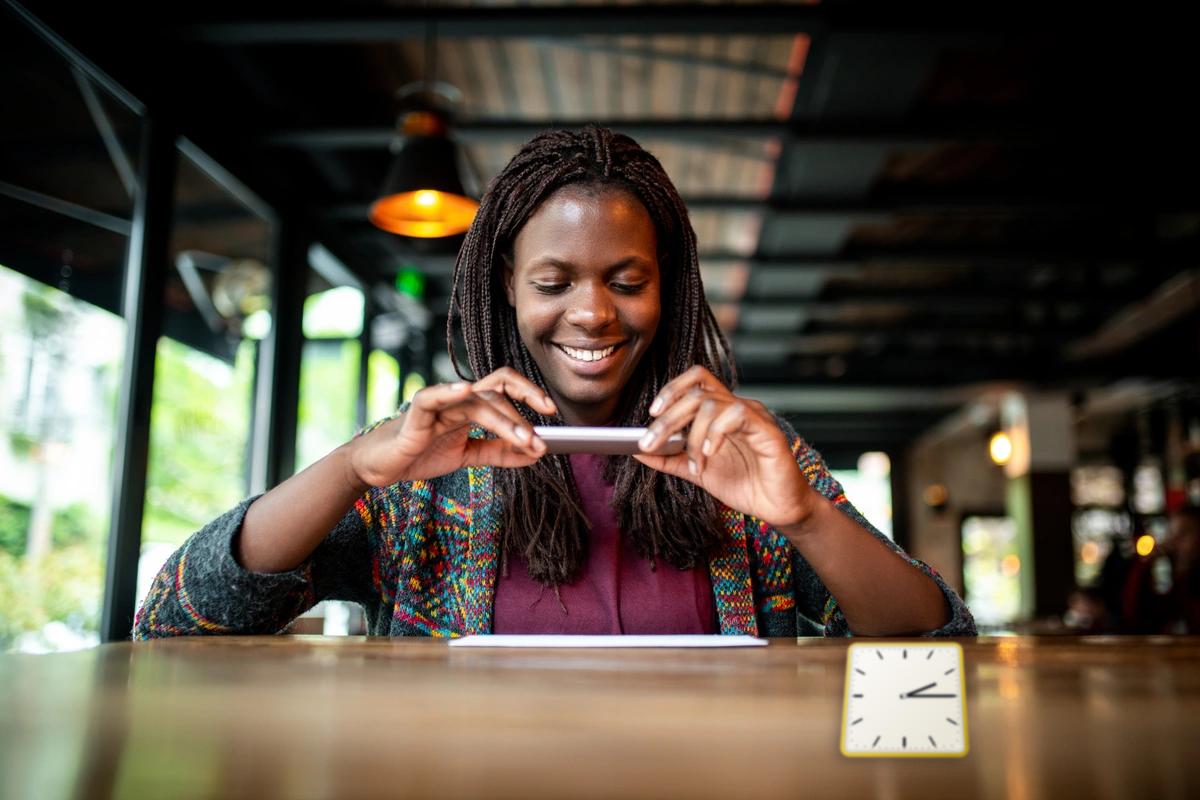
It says 2:15
